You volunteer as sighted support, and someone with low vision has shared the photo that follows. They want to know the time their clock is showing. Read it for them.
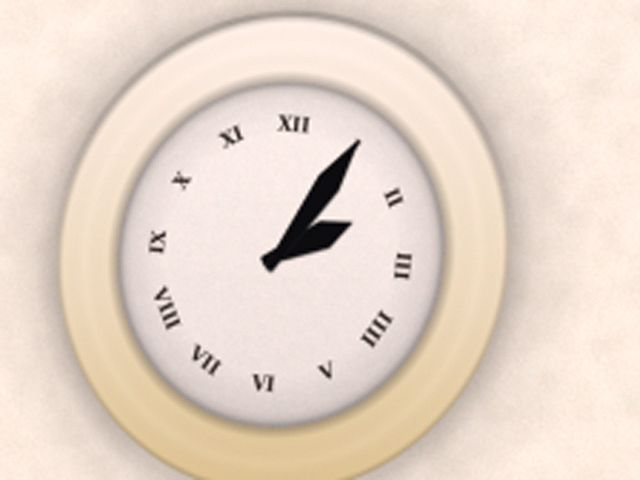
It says 2:05
